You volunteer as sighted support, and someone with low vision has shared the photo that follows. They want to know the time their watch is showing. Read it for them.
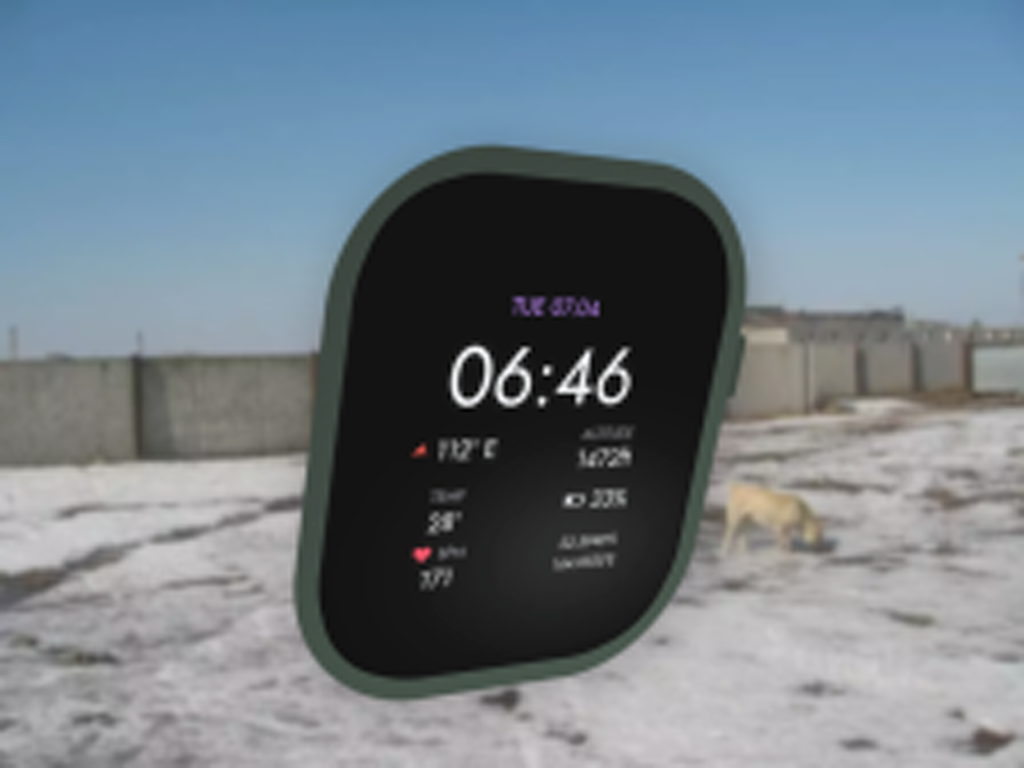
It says 6:46
